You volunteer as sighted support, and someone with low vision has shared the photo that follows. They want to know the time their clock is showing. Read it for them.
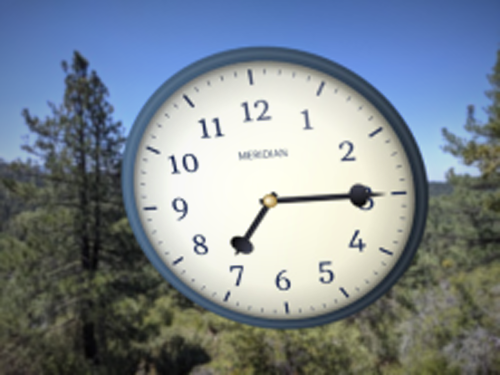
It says 7:15
